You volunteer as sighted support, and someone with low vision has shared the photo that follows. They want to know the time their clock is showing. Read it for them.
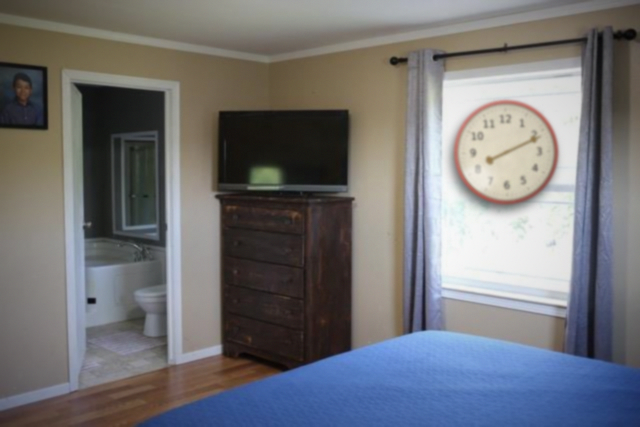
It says 8:11
